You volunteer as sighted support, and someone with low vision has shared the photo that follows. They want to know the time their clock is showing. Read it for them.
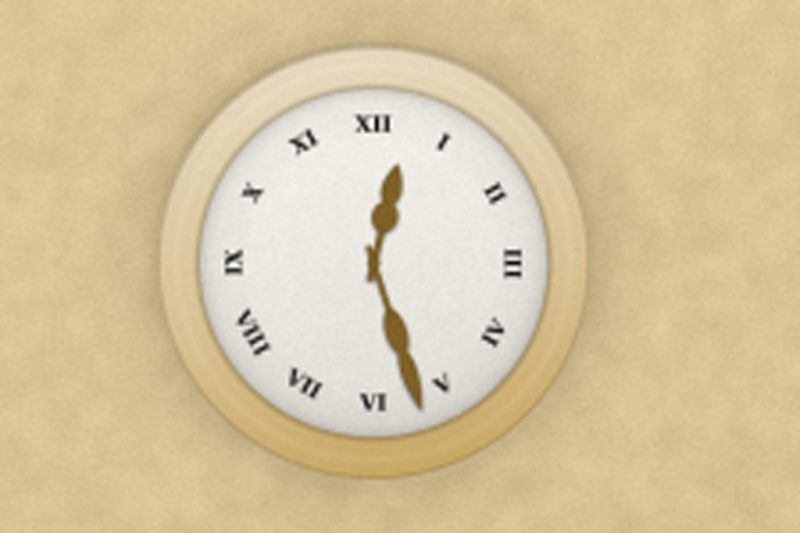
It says 12:27
